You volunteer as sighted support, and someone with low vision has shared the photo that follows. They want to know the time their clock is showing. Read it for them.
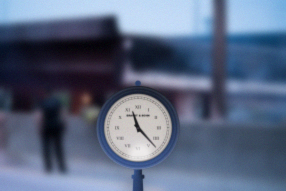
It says 11:23
